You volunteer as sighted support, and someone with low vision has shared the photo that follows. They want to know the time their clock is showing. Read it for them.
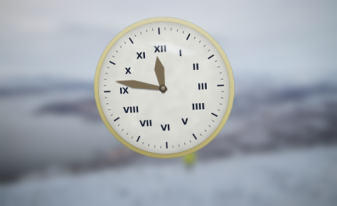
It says 11:47
